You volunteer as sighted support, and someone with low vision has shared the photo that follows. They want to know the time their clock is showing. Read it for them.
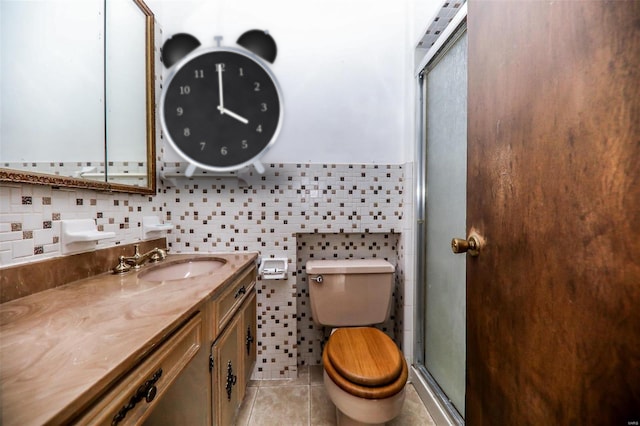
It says 4:00
